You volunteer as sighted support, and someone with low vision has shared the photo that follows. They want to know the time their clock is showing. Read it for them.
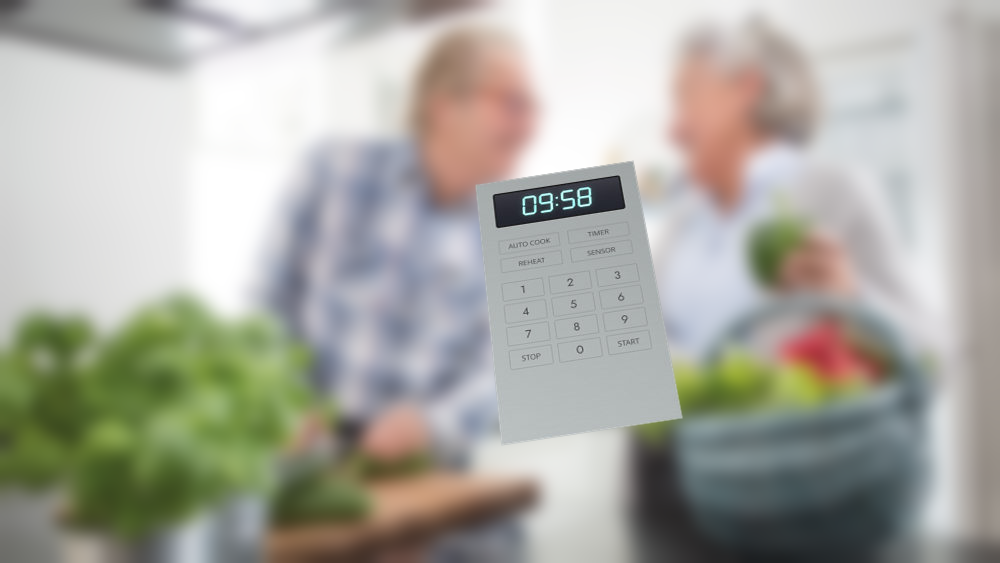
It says 9:58
